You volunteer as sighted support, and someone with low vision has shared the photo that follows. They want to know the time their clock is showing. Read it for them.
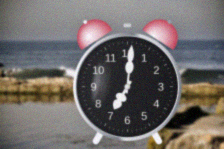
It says 7:01
